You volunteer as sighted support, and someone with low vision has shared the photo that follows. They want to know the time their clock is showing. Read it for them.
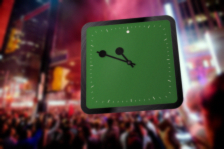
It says 10:49
